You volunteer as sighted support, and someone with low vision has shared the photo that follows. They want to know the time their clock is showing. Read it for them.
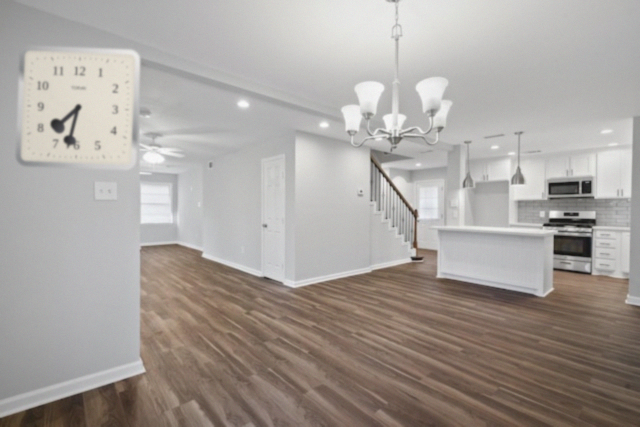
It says 7:32
